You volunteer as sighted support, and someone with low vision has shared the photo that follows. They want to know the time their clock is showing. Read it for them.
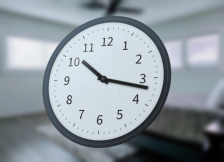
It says 10:17
